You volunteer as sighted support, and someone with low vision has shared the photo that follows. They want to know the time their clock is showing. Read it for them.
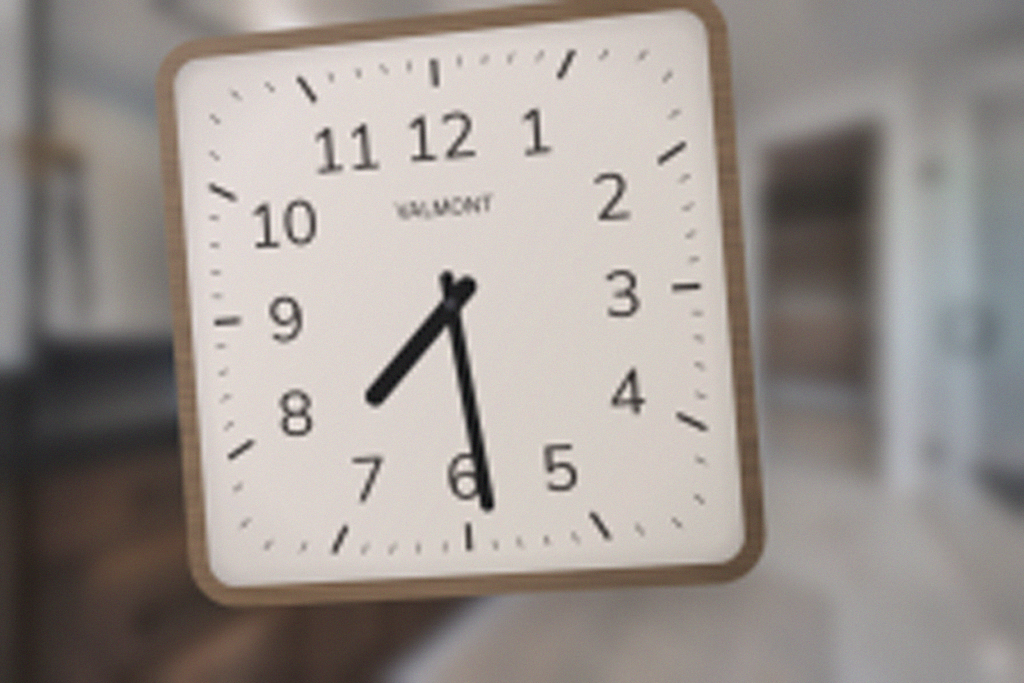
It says 7:29
